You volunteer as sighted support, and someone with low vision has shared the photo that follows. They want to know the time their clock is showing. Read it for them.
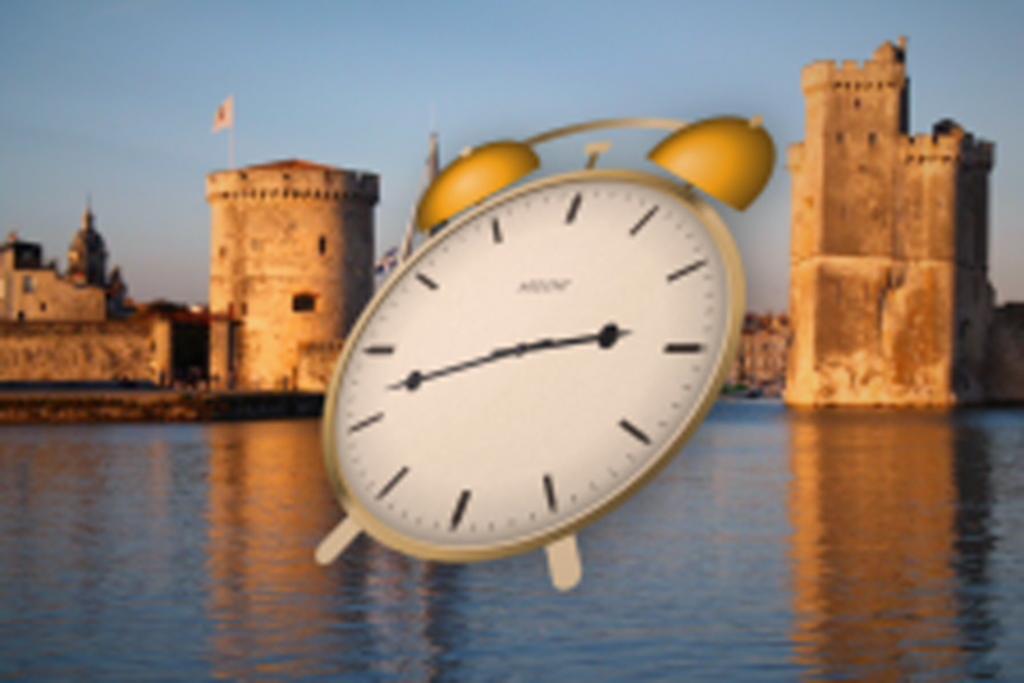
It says 2:42
